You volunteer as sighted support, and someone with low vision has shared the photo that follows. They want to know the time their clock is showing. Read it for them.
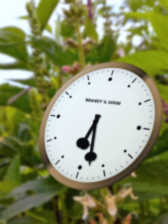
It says 6:28
